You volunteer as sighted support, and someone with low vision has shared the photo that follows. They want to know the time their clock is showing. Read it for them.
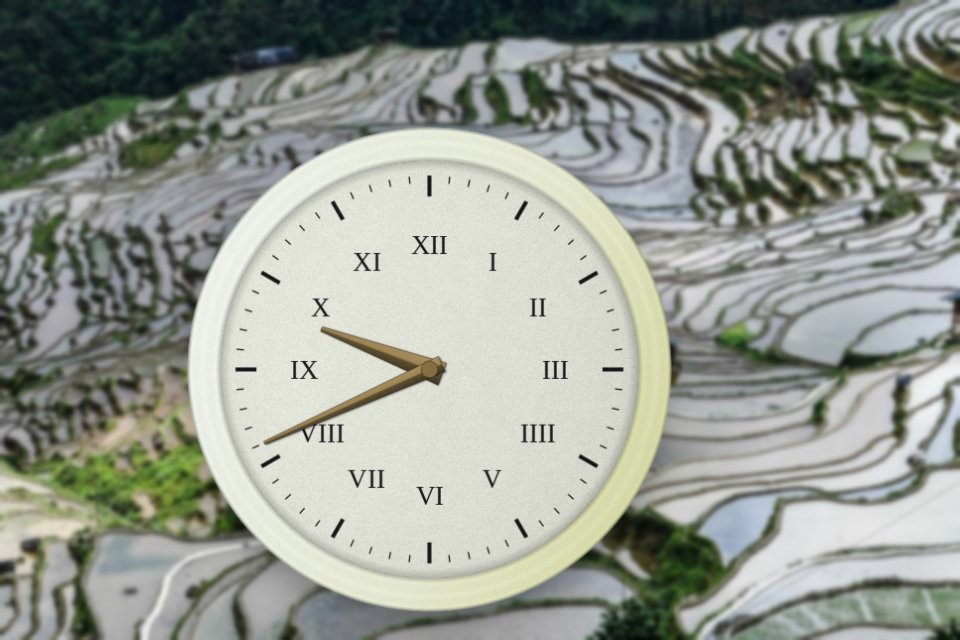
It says 9:41
